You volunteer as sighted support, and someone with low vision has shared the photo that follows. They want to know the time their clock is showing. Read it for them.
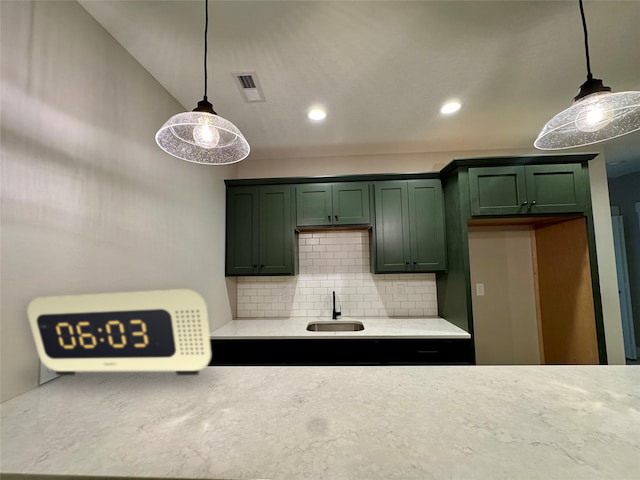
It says 6:03
